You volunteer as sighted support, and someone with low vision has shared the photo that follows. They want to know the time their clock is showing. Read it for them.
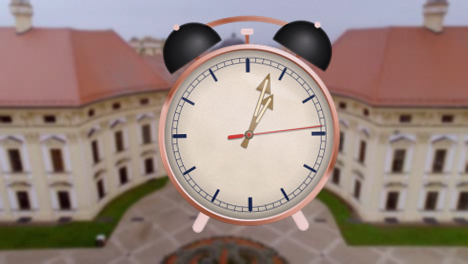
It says 1:03:14
